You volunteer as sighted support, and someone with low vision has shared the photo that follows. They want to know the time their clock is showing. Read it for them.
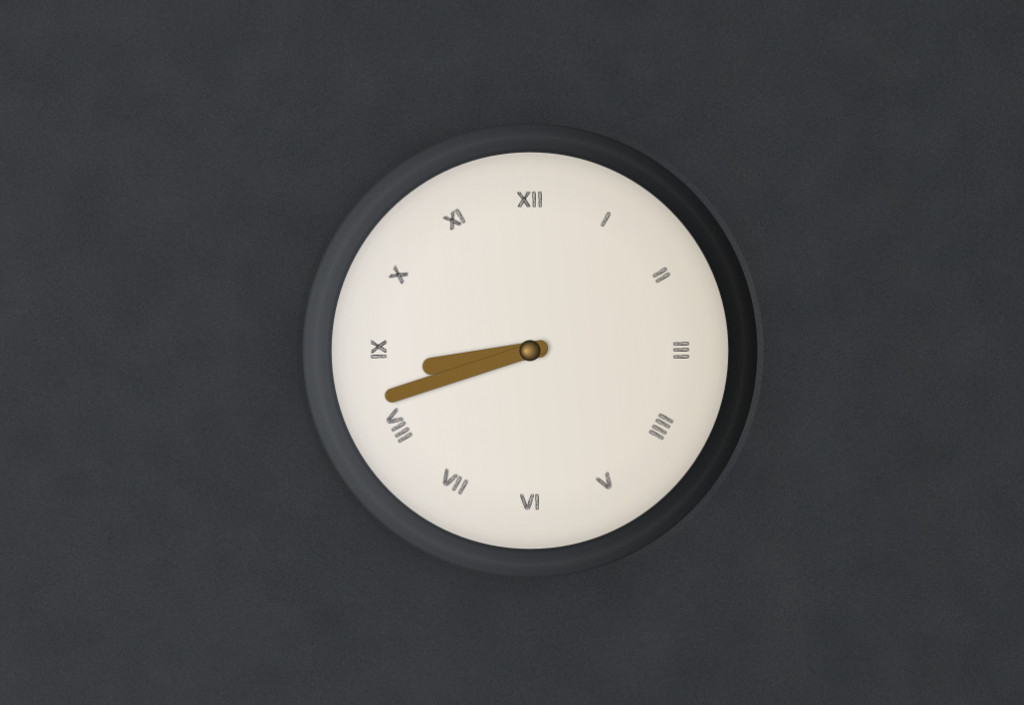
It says 8:42
